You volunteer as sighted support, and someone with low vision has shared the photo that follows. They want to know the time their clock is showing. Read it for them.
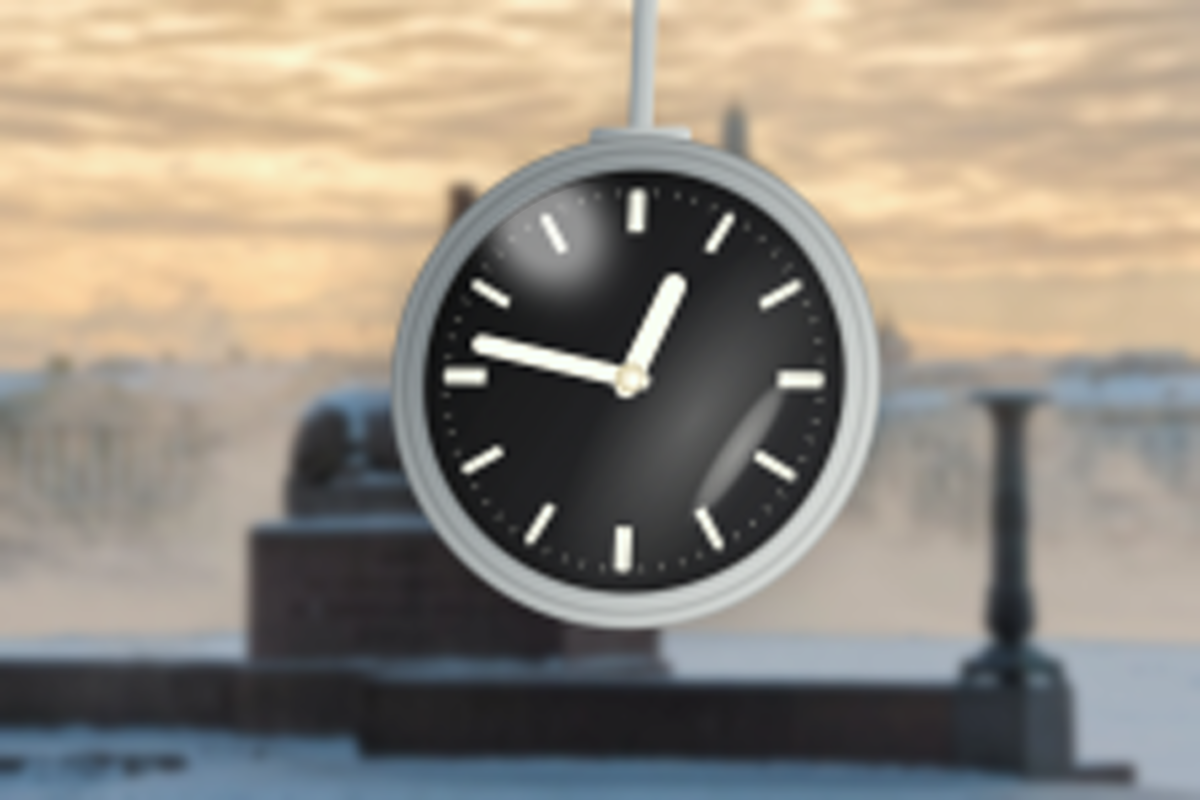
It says 12:47
